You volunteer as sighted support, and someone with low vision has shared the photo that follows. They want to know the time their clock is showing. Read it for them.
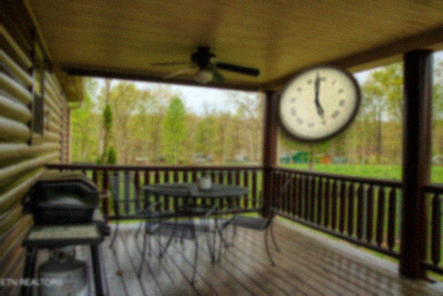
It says 4:58
